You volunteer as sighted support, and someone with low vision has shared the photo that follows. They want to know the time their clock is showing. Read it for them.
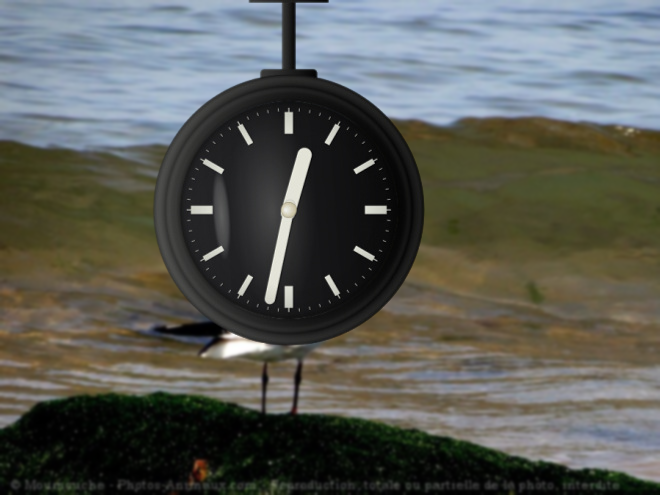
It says 12:32
